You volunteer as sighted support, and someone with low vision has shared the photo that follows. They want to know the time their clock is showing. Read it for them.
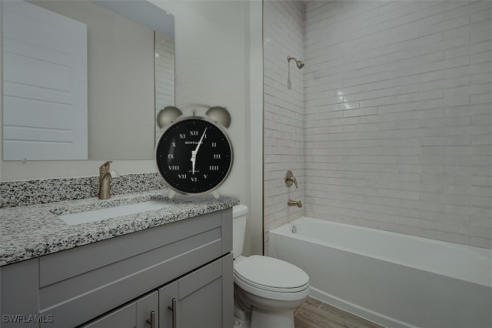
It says 6:04
